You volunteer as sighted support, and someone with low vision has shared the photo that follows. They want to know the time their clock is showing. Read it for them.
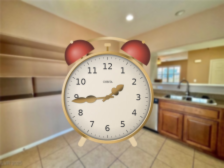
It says 1:44
